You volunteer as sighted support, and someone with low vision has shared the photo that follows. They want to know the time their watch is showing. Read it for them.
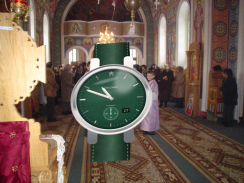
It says 10:49
